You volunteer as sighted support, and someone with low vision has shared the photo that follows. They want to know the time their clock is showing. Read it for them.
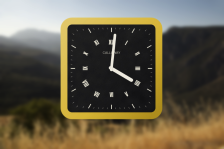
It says 4:01
